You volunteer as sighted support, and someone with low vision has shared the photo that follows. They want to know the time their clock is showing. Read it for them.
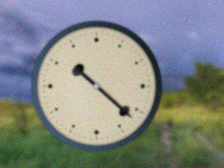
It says 10:22
